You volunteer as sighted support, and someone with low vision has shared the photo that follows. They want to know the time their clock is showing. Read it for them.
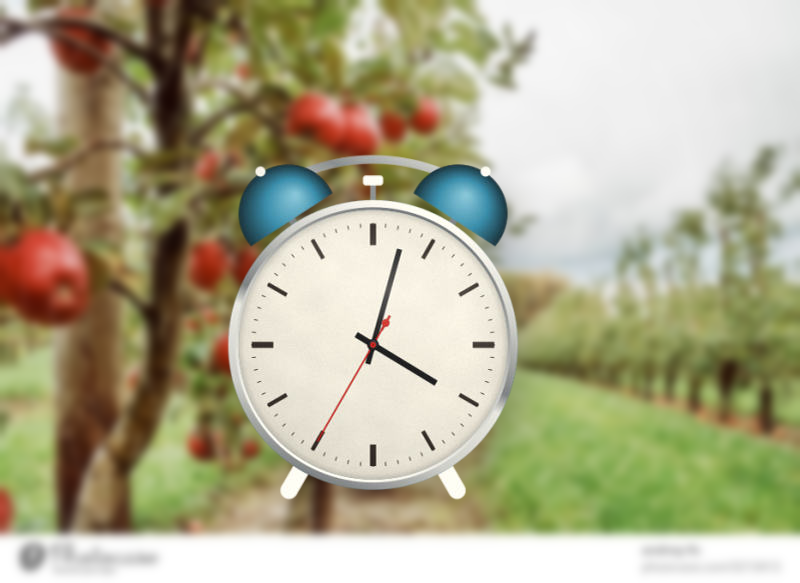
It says 4:02:35
